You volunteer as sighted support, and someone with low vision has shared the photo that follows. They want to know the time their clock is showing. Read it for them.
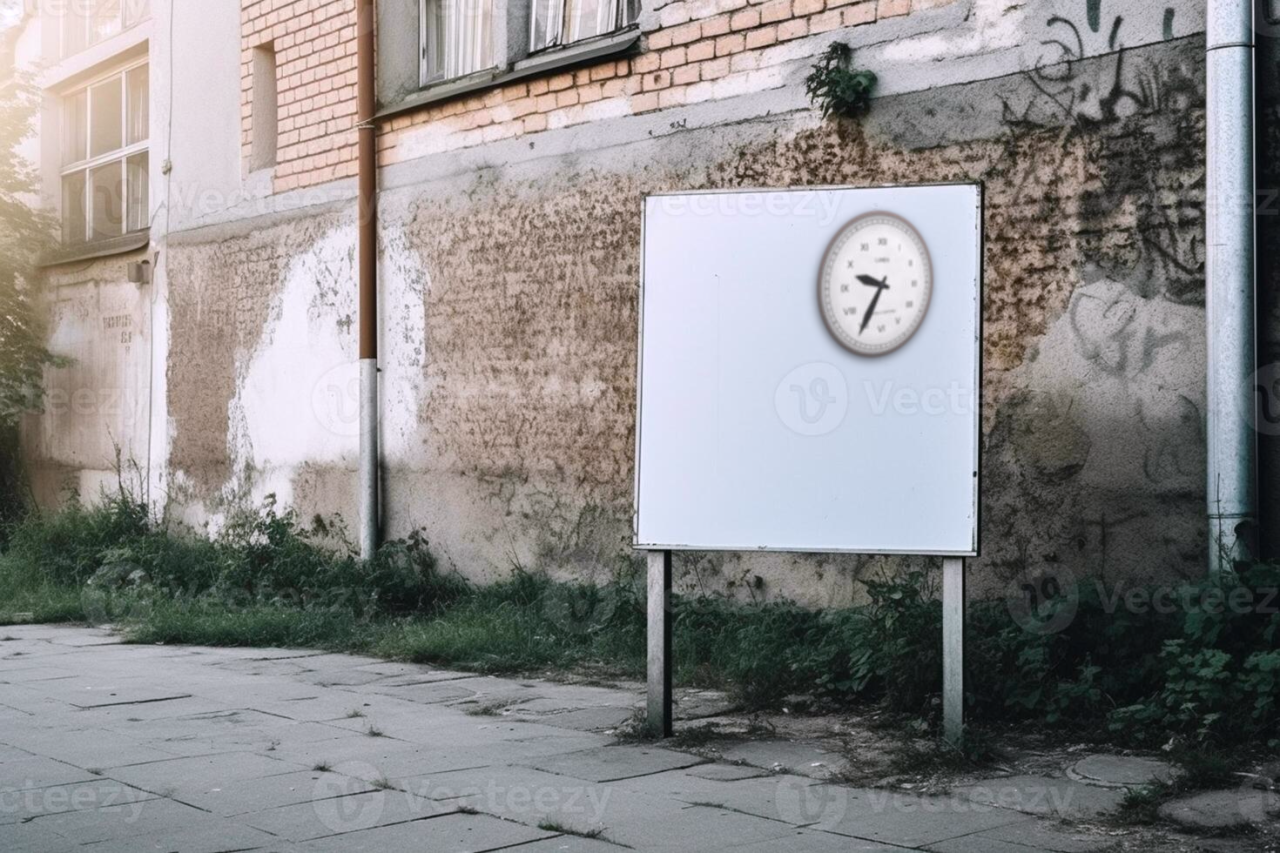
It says 9:35
